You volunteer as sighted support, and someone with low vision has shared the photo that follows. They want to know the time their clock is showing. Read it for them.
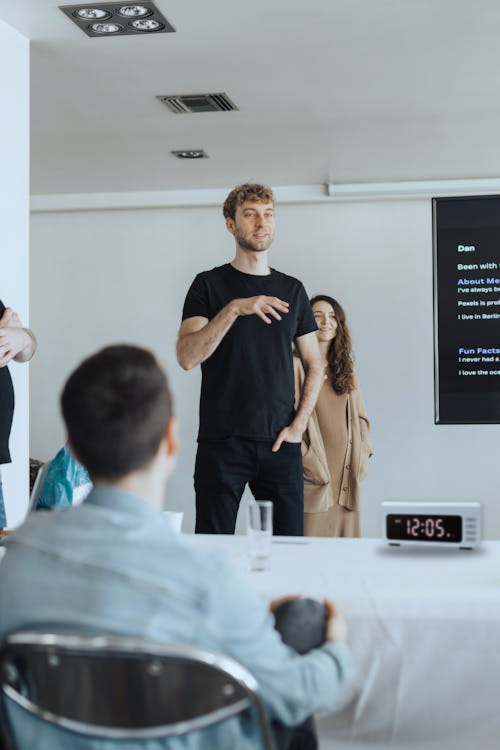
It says 12:05
